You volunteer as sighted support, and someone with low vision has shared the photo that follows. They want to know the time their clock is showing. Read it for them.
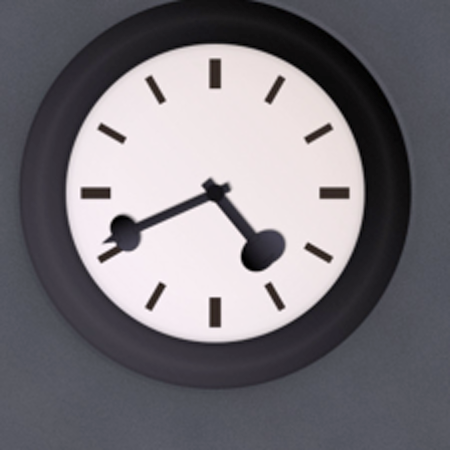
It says 4:41
